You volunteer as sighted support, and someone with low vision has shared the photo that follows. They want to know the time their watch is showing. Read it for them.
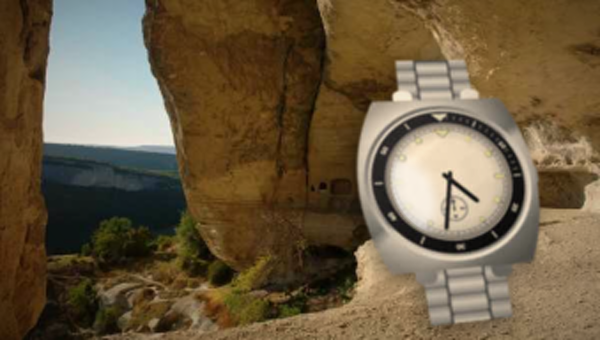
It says 4:32
